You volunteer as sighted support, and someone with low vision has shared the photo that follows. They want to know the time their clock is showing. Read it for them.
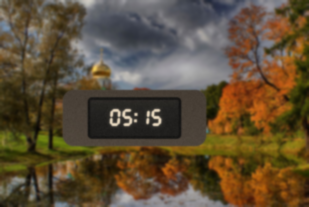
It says 5:15
